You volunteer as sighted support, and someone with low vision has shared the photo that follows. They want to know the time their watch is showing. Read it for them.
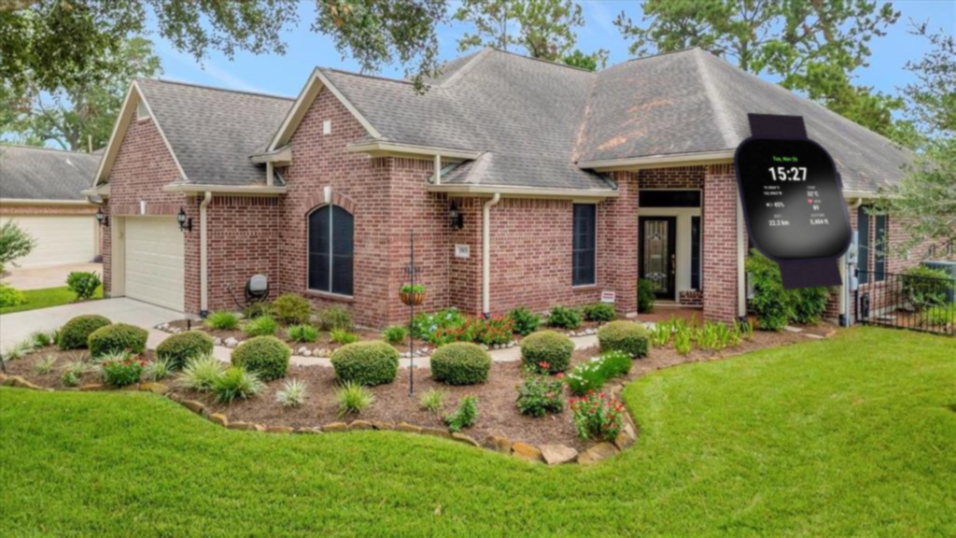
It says 15:27
